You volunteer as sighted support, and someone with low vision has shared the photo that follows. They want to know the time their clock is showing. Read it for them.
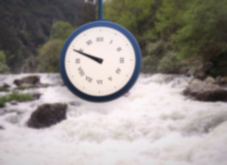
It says 9:49
